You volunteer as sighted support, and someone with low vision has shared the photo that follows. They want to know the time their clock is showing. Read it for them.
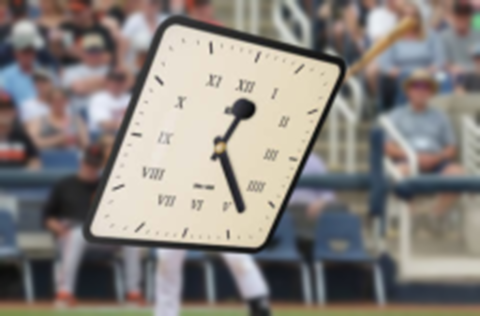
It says 12:23
